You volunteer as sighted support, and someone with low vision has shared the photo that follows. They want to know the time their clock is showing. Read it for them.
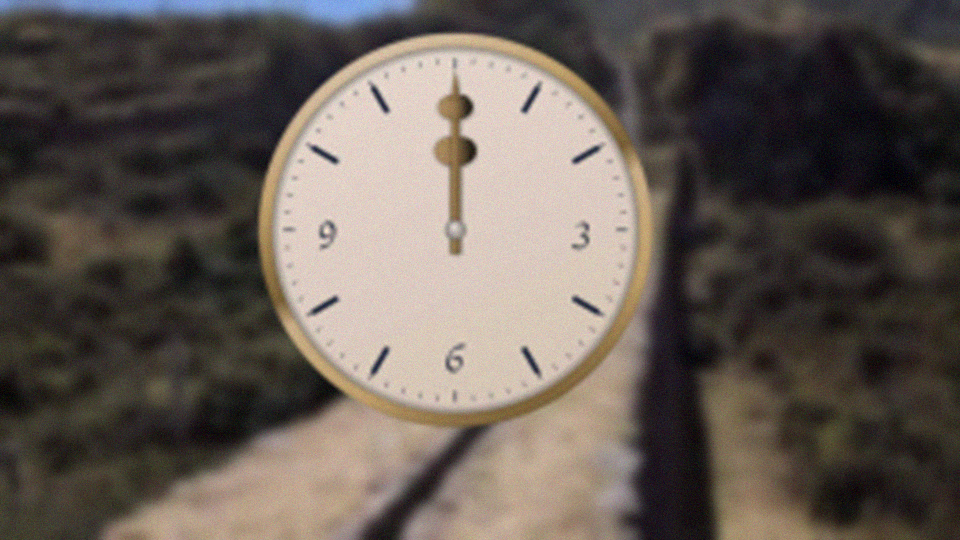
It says 12:00
